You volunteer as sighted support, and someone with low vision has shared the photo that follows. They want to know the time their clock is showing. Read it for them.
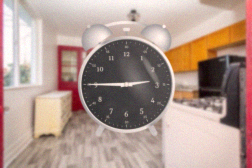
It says 2:45
